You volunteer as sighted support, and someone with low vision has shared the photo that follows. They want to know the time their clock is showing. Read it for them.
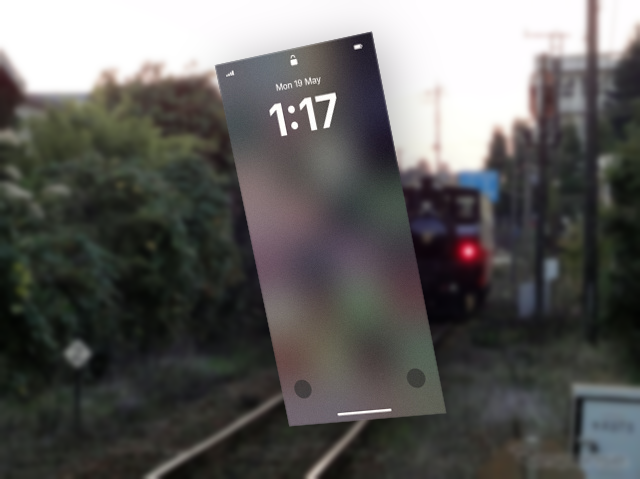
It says 1:17
